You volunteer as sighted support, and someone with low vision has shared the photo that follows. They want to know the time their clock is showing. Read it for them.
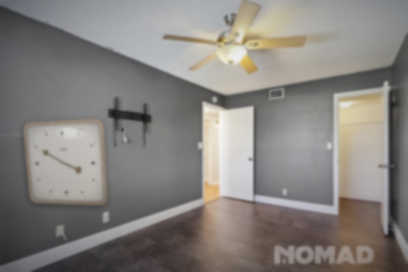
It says 3:50
